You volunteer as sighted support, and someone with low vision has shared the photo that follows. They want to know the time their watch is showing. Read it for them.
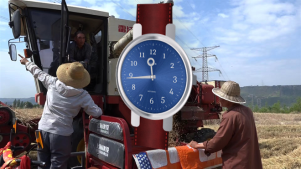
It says 11:44
